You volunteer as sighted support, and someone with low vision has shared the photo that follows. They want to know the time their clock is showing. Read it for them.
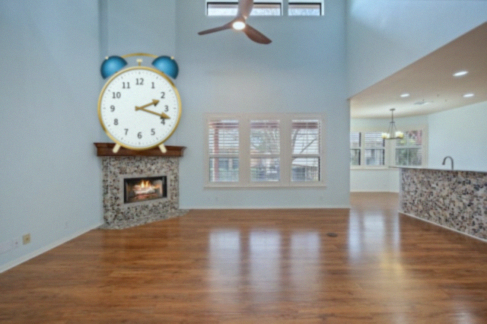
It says 2:18
